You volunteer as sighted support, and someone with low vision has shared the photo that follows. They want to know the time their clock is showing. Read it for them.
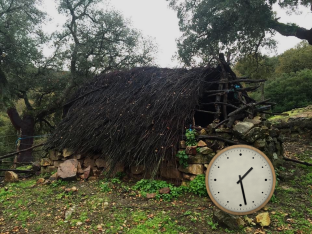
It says 1:28
